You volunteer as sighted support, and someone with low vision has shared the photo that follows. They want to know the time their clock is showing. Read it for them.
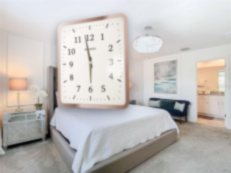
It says 5:58
